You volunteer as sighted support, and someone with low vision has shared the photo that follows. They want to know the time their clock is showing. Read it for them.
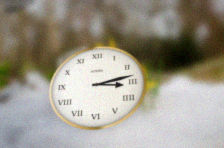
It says 3:13
